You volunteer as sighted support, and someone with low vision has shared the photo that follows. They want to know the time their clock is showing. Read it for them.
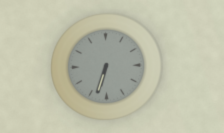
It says 6:33
